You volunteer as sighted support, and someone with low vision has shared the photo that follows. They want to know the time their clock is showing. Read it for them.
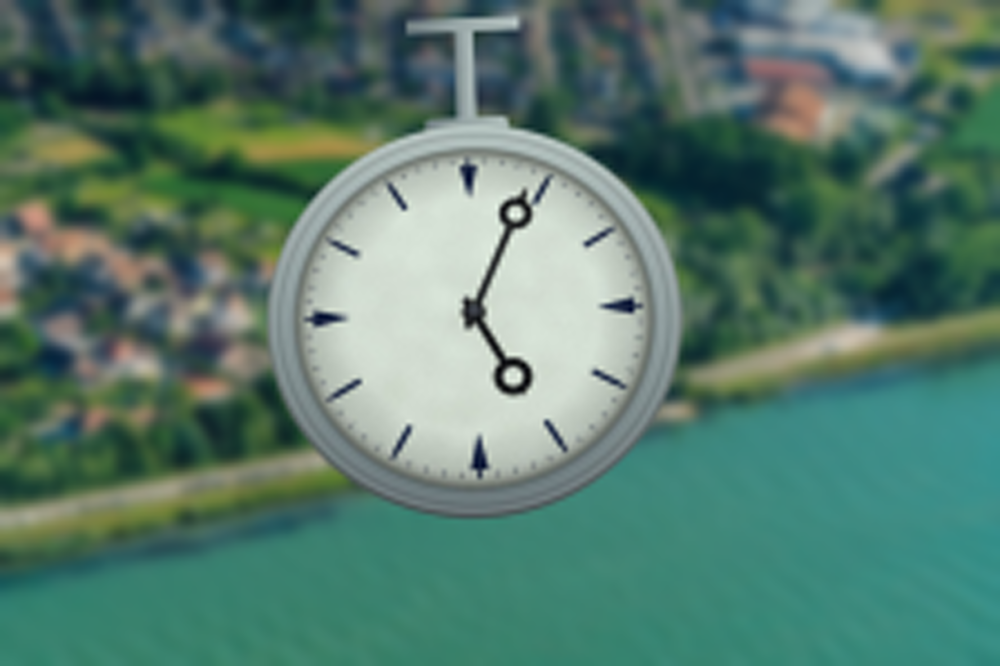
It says 5:04
